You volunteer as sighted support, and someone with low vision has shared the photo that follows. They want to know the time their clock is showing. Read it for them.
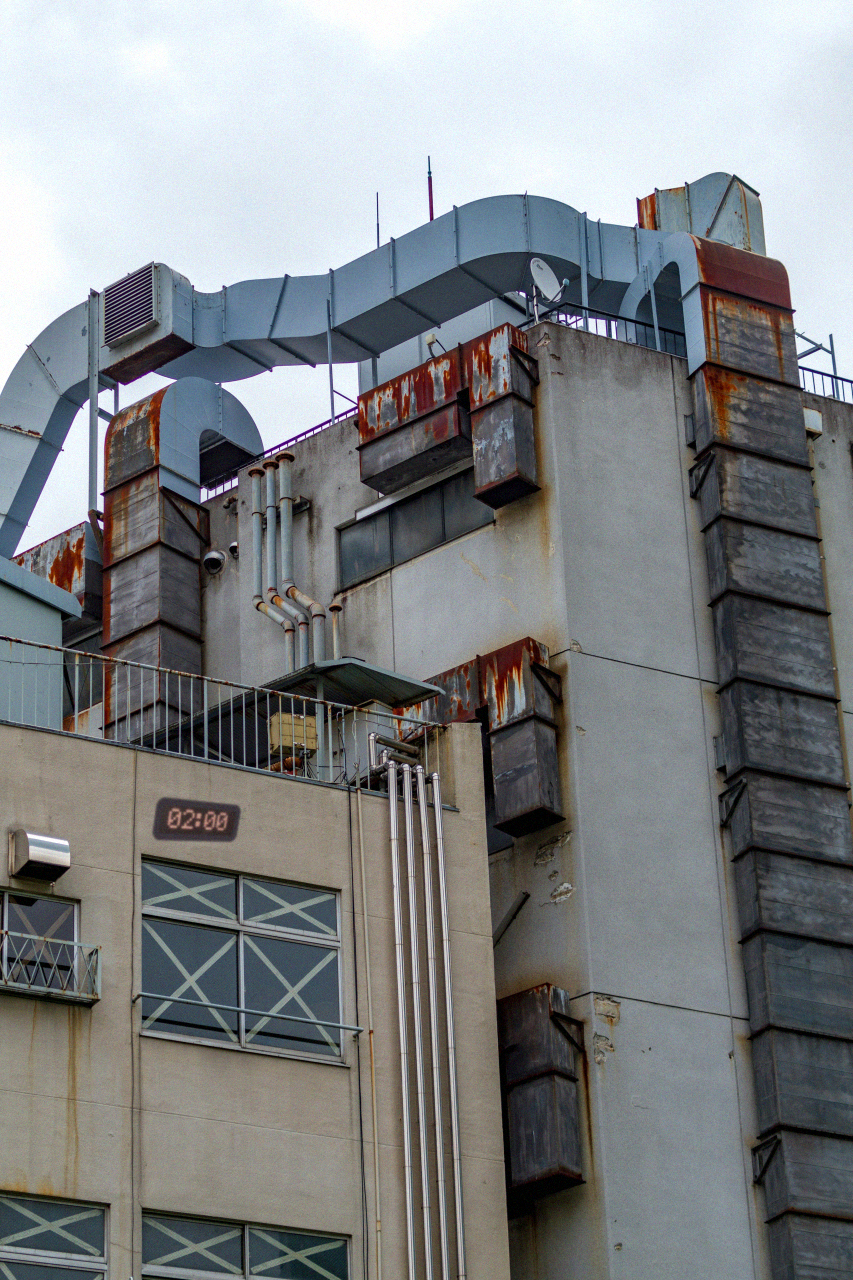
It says 2:00
